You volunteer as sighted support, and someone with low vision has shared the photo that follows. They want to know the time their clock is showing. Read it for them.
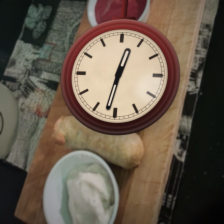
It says 12:32
